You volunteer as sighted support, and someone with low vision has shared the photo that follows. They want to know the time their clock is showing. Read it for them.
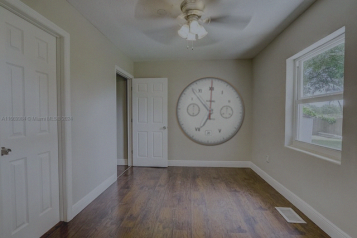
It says 6:53
